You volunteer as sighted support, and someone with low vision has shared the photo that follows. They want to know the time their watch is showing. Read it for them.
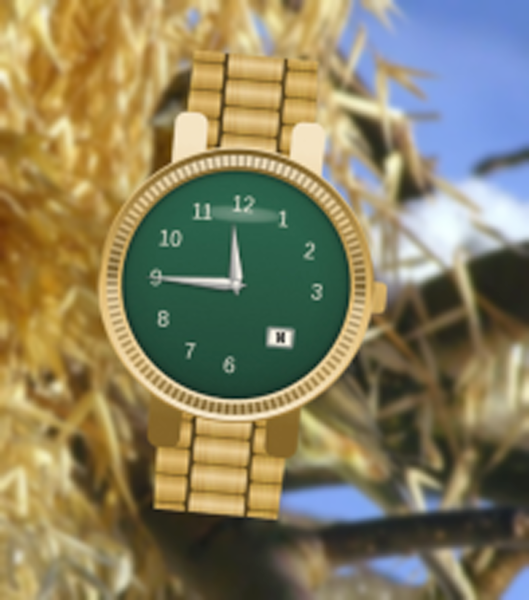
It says 11:45
